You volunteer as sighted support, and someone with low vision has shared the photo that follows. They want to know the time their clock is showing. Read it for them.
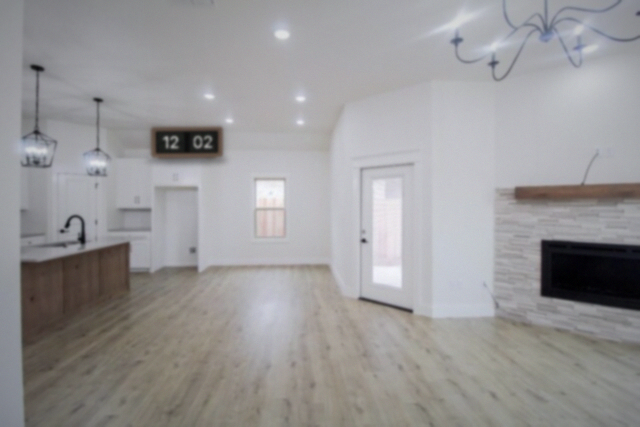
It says 12:02
